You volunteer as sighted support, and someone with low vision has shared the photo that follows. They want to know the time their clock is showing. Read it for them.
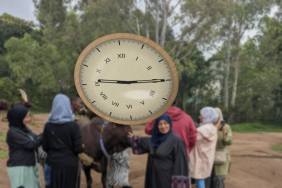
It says 9:15
